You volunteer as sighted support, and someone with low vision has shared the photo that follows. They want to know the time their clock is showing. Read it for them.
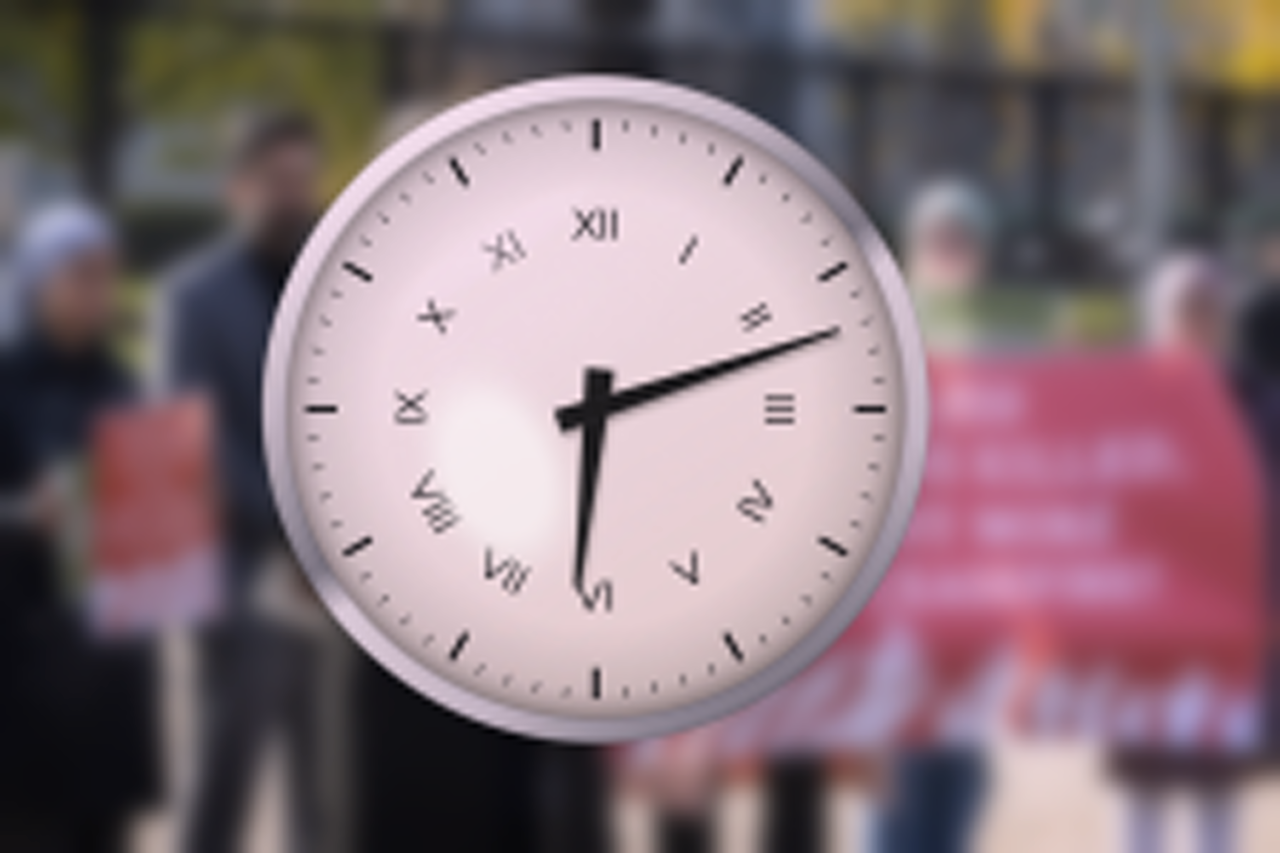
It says 6:12
